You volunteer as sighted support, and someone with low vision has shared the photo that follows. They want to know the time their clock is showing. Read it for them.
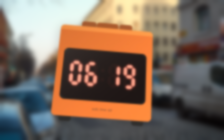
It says 6:19
